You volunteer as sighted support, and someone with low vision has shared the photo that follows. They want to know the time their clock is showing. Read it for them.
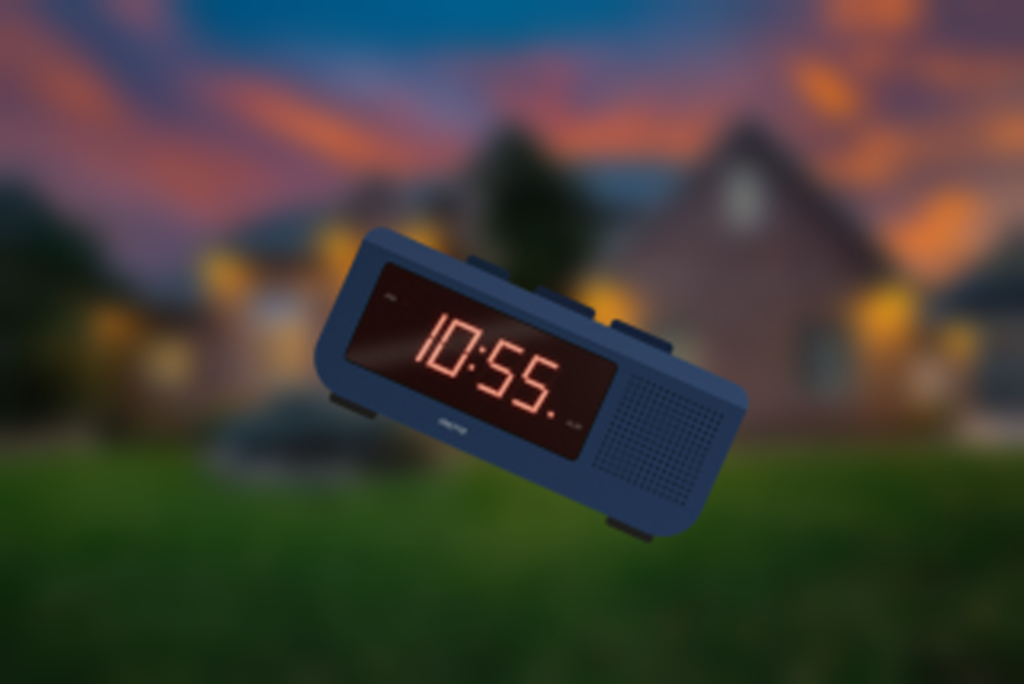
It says 10:55
